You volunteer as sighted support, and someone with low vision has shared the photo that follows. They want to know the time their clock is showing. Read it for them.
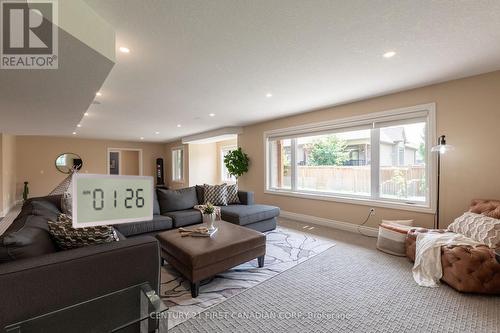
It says 1:26
